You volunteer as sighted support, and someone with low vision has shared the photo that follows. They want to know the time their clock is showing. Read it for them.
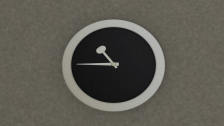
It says 10:45
